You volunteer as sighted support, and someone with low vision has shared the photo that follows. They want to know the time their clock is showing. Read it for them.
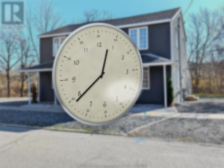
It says 12:39
